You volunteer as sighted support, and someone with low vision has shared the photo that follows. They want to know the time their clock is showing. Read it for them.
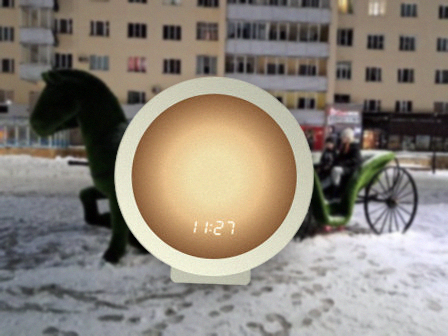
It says 11:27
